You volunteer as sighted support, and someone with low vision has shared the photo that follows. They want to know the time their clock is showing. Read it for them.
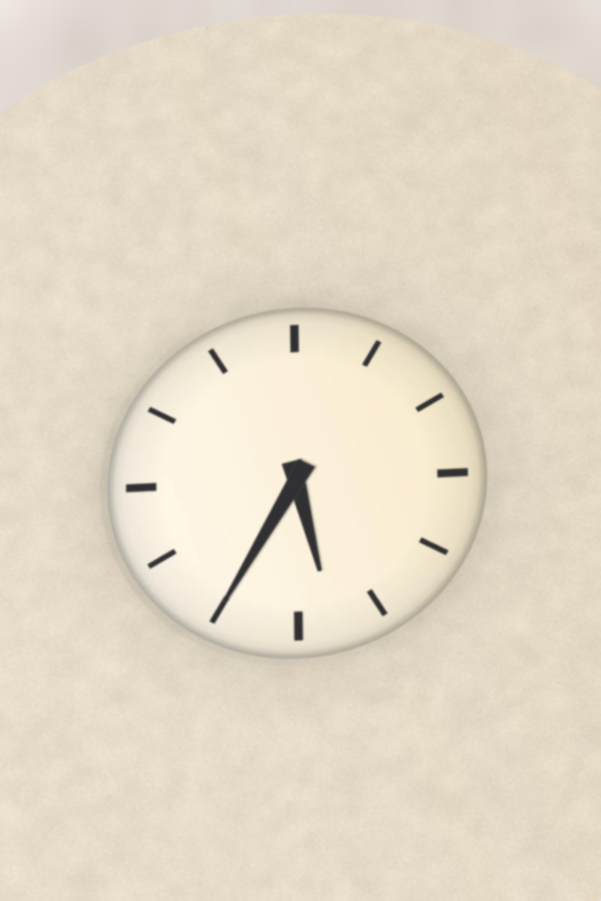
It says 5:35
